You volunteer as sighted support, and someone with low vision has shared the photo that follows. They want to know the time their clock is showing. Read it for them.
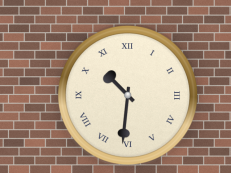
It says 10:31
